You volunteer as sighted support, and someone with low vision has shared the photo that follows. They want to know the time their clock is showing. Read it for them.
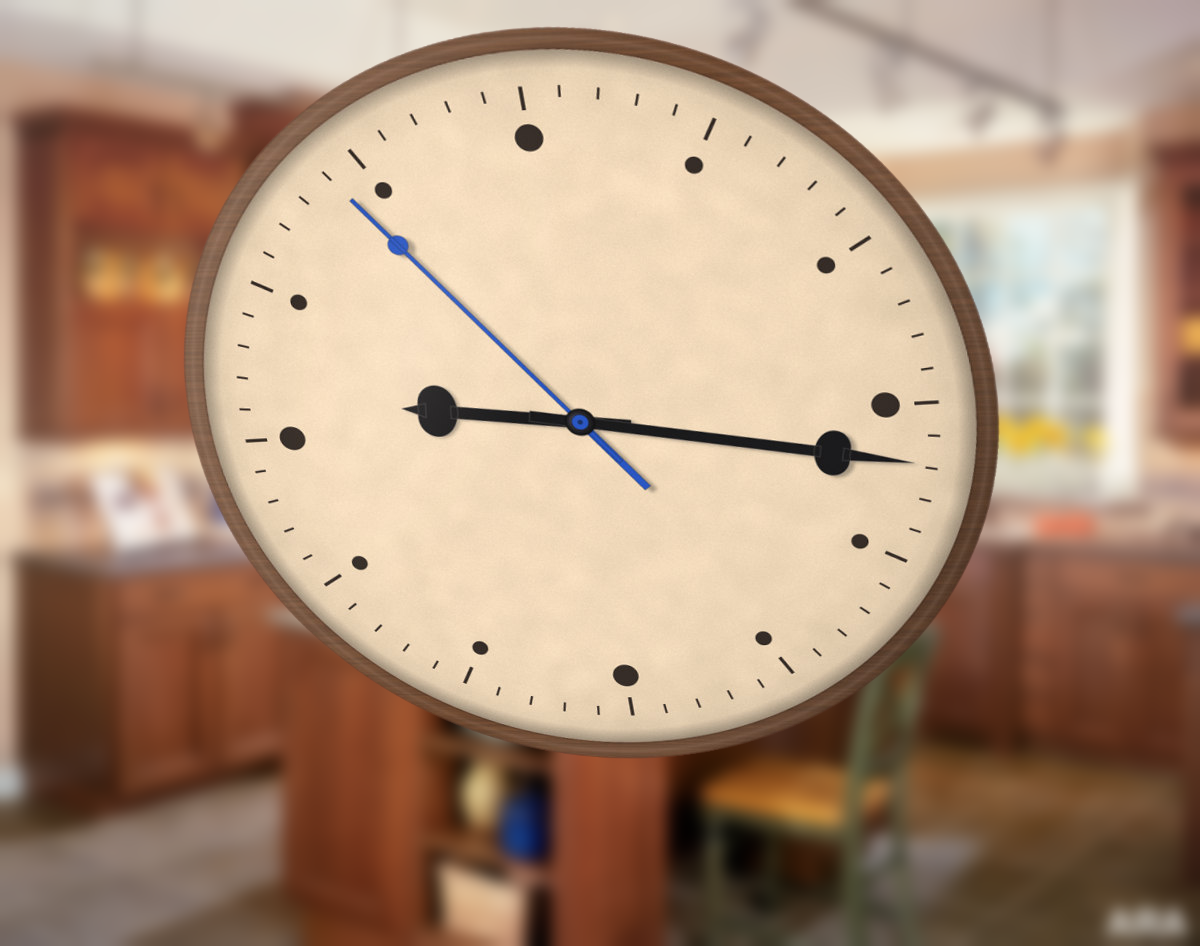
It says 9:16:54
